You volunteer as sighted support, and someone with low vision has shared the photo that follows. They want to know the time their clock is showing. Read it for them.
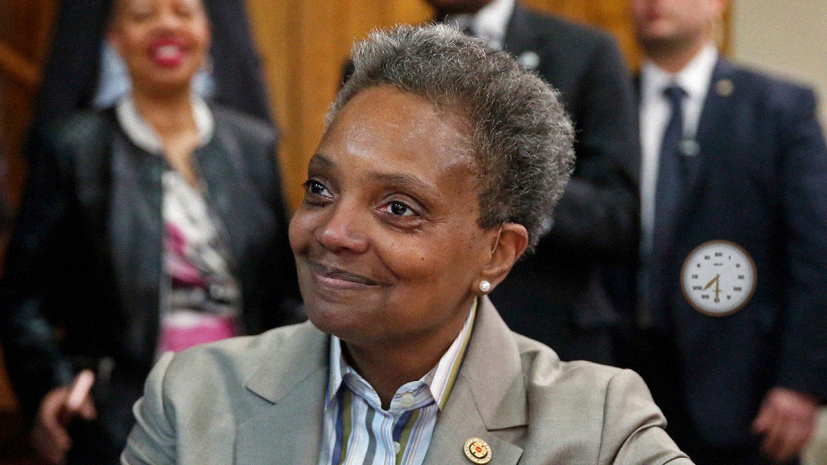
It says 7:30
